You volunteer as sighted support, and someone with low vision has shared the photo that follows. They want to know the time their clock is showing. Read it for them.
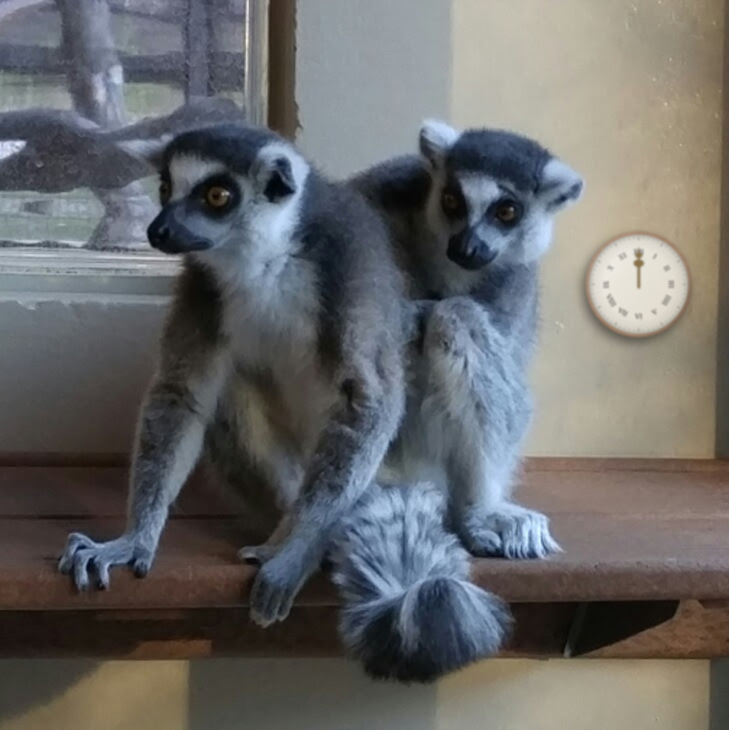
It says 12:00
